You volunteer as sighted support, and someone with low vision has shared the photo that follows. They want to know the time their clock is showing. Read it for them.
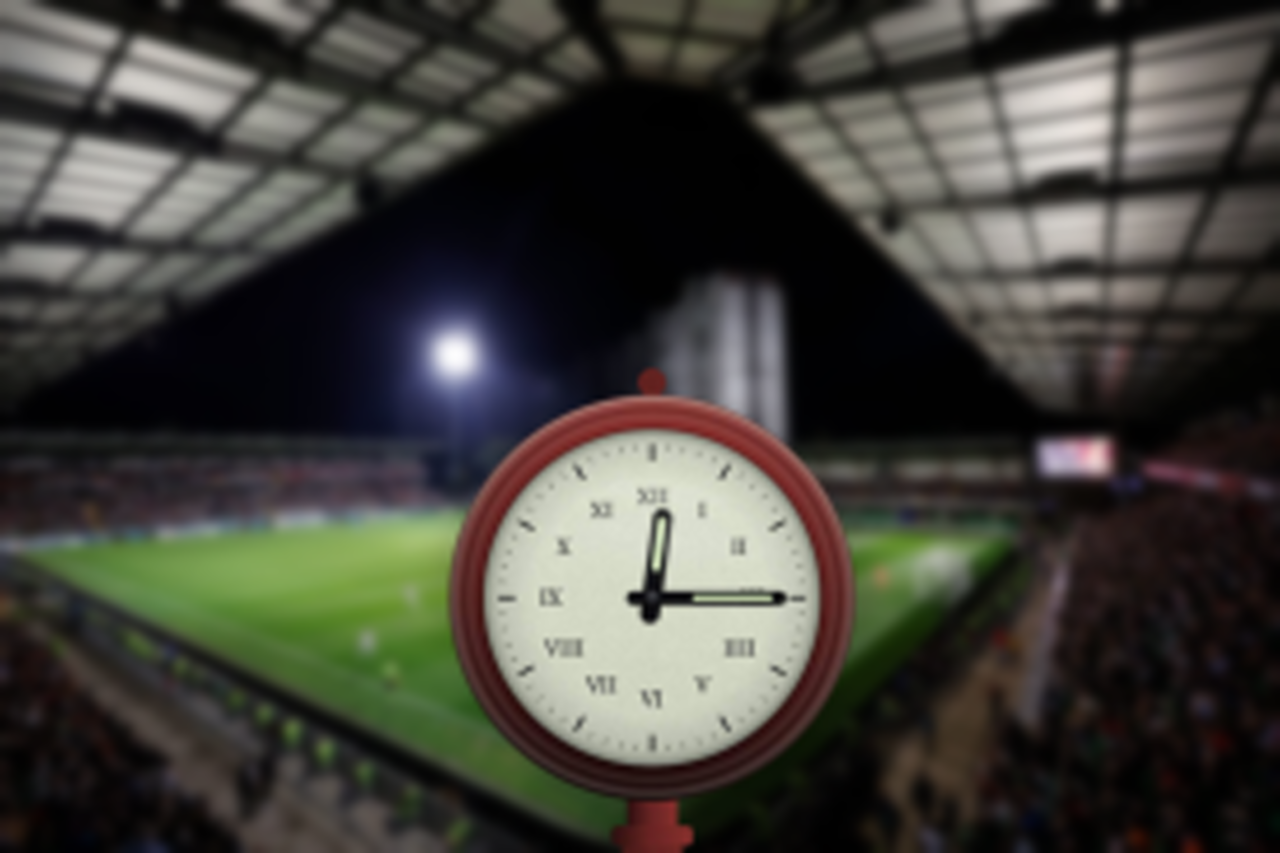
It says 12:15
